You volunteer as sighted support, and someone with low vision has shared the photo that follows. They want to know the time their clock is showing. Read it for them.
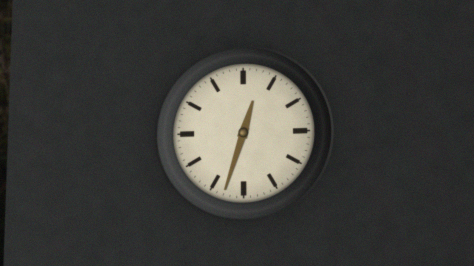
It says 12:33
